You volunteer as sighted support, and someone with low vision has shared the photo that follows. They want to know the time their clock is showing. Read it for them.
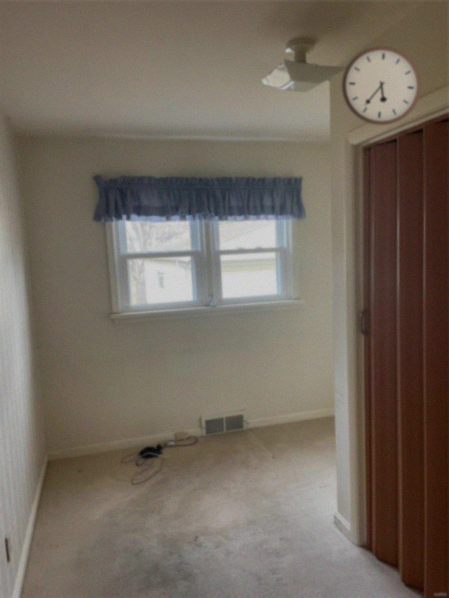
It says 5:36
